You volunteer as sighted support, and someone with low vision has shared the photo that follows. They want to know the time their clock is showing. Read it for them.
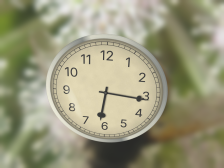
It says 6:16
